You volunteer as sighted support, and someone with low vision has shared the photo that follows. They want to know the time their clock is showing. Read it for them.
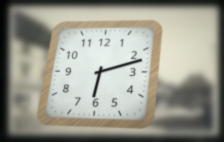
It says 6:12
